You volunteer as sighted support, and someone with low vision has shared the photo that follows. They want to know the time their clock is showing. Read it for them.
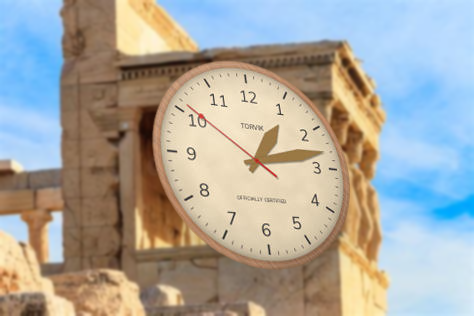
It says 1:12:51
